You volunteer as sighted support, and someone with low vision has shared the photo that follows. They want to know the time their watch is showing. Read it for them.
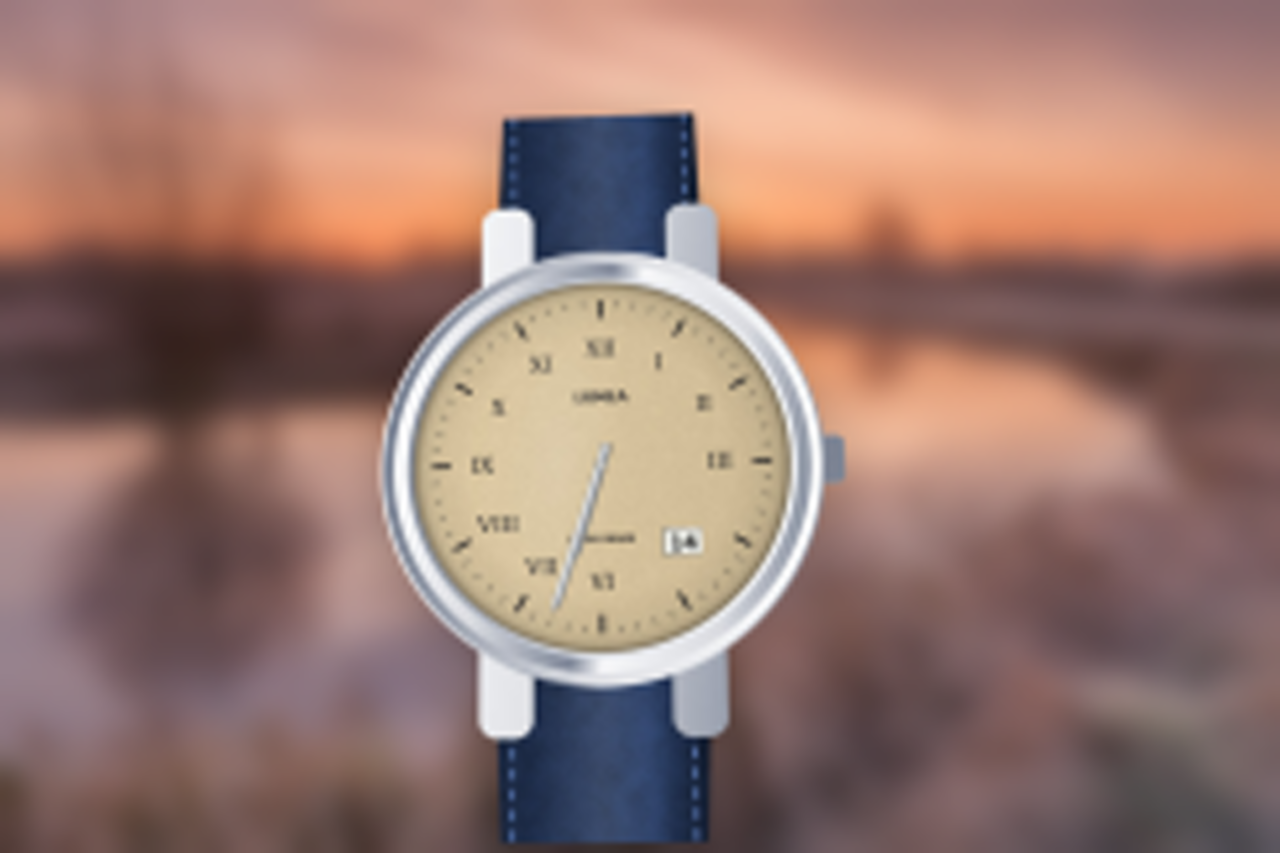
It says 6:33
